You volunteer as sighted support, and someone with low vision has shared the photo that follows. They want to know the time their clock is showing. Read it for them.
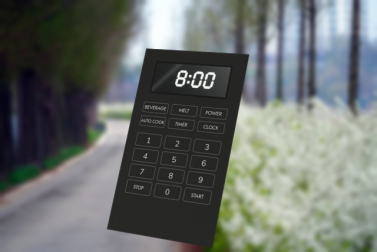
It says 8:00
